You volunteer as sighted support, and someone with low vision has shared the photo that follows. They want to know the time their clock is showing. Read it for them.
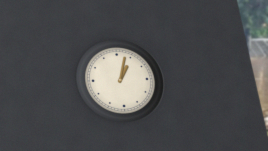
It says 1:03
